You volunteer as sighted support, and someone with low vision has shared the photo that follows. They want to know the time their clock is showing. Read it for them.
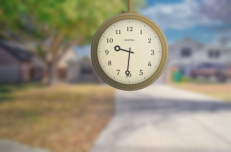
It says 9:31
